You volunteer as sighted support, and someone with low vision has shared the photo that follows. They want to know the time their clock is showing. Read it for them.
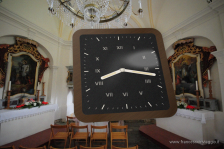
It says 8:17
